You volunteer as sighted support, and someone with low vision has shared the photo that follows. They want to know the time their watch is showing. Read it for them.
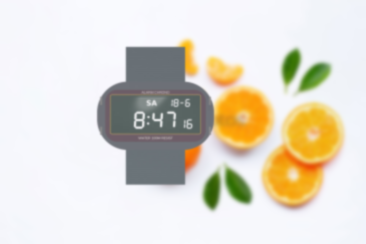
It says 8:47
